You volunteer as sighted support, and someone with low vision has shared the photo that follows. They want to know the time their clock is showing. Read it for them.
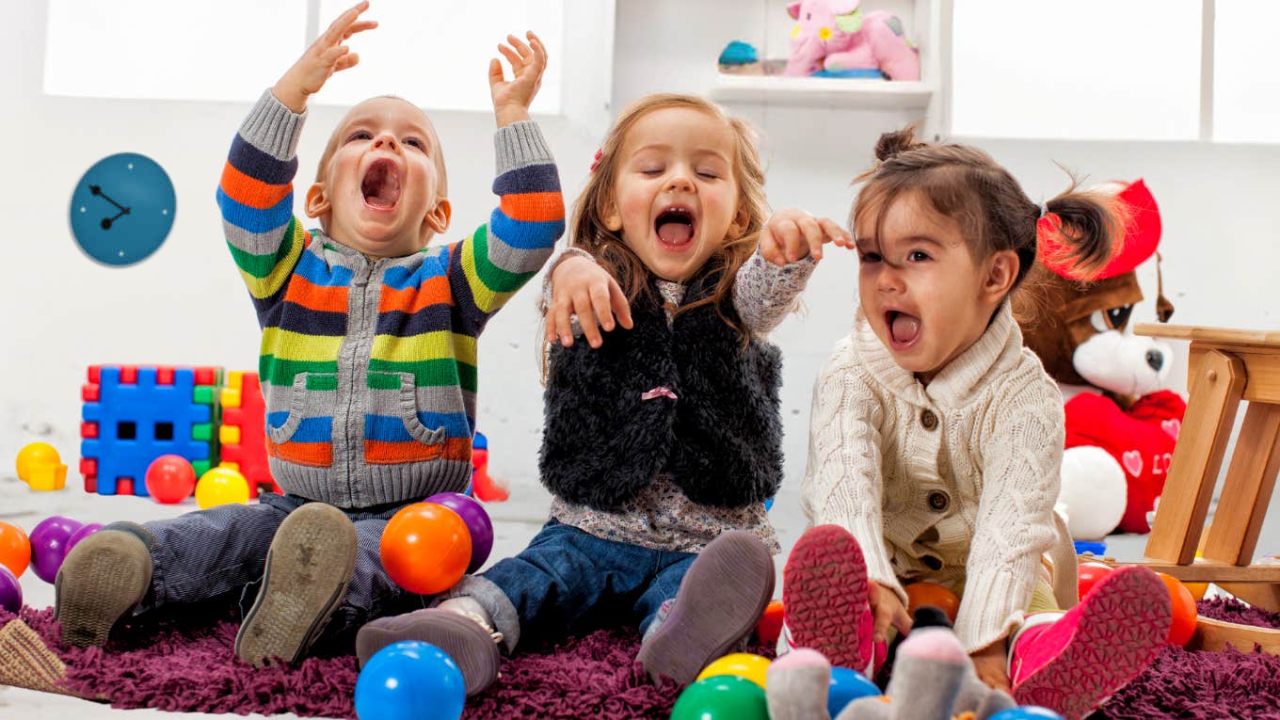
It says 7:50
